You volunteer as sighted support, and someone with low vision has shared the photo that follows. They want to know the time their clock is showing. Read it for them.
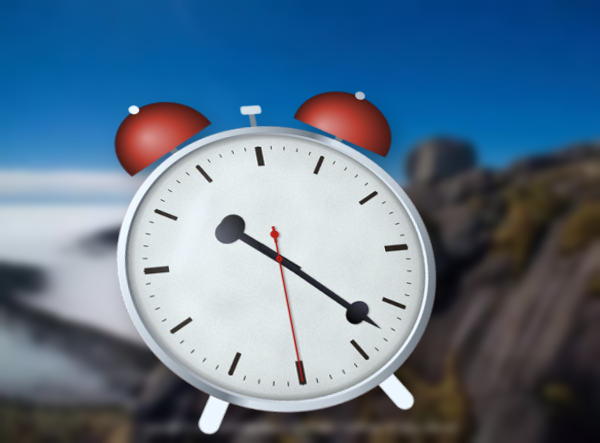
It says 10:22:30
